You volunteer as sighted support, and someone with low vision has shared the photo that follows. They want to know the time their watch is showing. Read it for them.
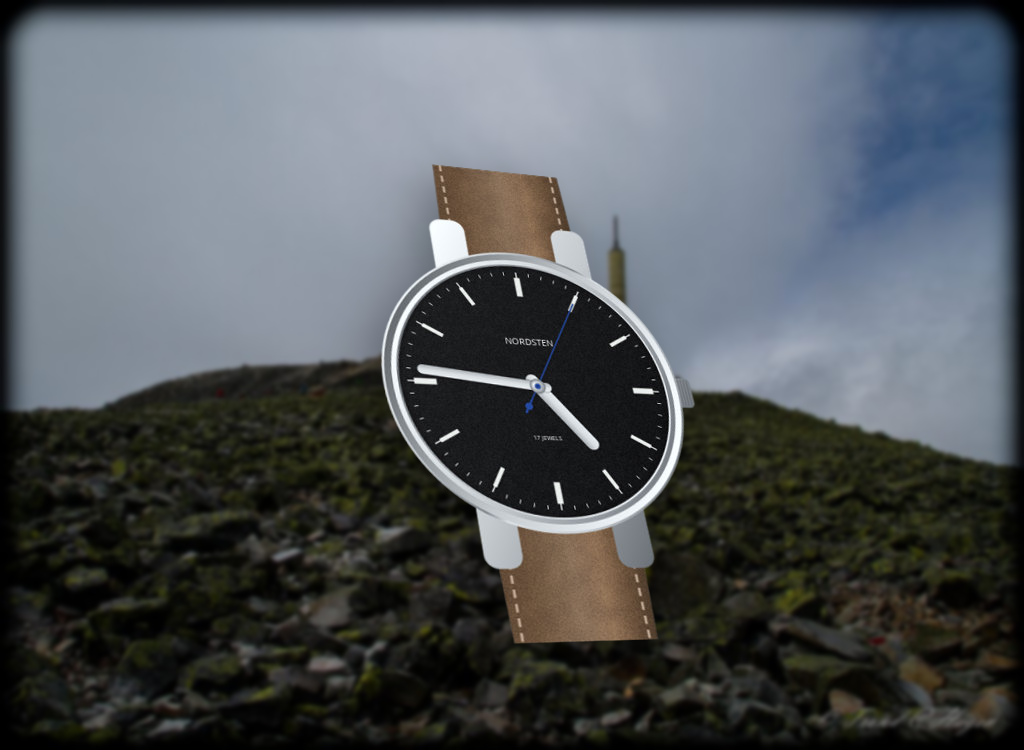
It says 4:46:05
